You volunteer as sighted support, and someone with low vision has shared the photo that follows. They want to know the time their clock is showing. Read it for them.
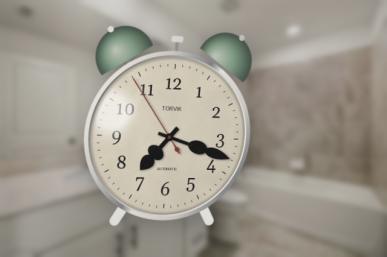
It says 7:17:54
